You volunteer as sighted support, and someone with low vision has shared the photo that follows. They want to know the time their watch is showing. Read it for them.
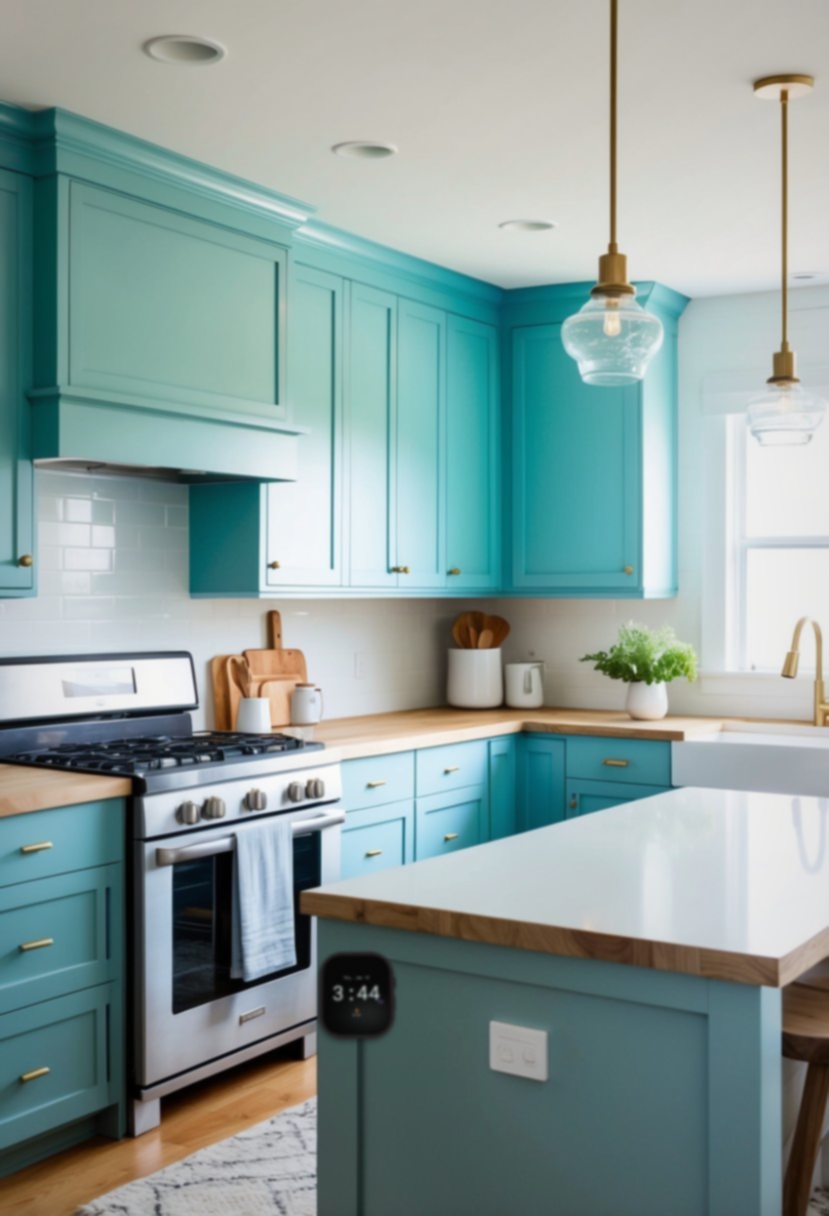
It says 3:44
